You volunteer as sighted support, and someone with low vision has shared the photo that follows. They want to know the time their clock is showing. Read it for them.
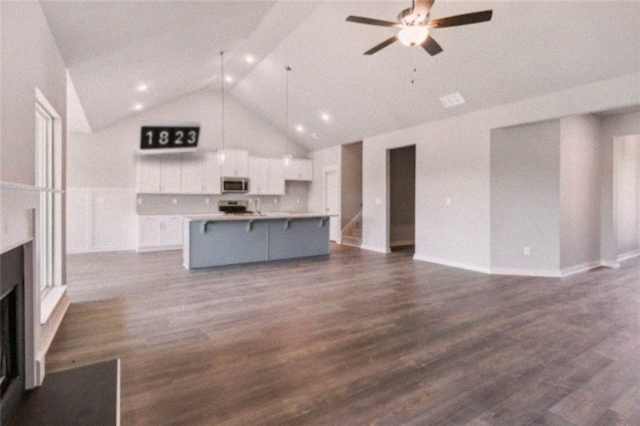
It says 18:23
